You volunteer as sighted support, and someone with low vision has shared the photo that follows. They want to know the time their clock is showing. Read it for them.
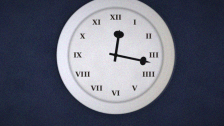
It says 12:17
